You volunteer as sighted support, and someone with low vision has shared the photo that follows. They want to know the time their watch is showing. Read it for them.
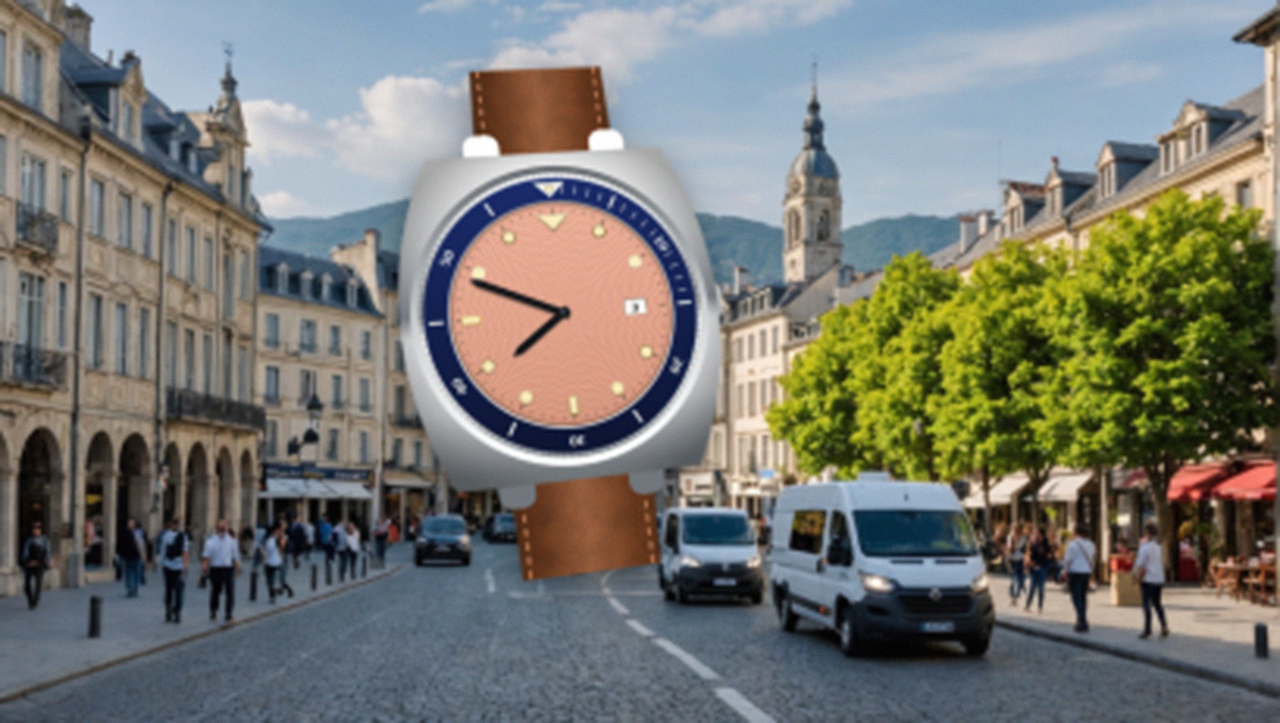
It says 7:49
